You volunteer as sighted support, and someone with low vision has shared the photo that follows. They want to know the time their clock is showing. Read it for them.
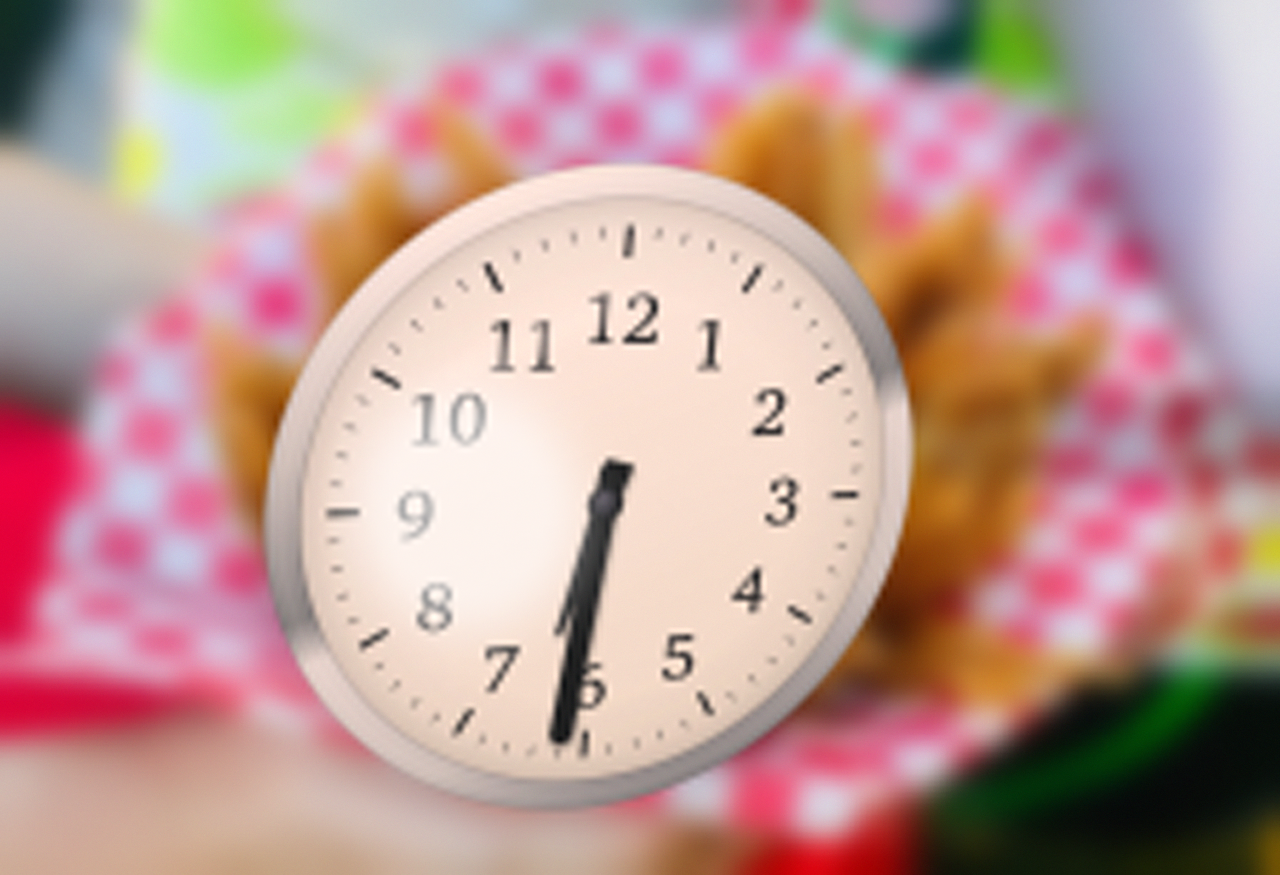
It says 6:31
